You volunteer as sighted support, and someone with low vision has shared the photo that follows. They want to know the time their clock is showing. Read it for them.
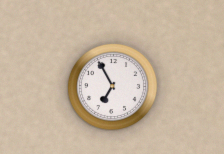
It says 6:55
